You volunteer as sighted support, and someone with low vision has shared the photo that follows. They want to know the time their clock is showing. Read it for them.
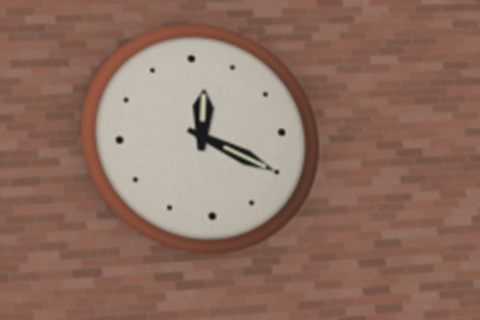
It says 12:20
